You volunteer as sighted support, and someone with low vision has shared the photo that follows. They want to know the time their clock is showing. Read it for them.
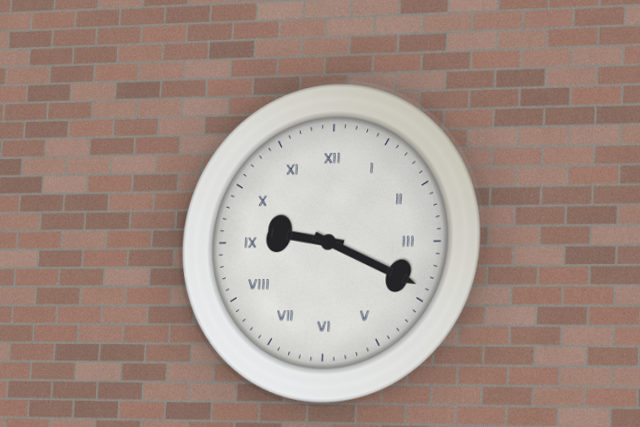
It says 9:19
